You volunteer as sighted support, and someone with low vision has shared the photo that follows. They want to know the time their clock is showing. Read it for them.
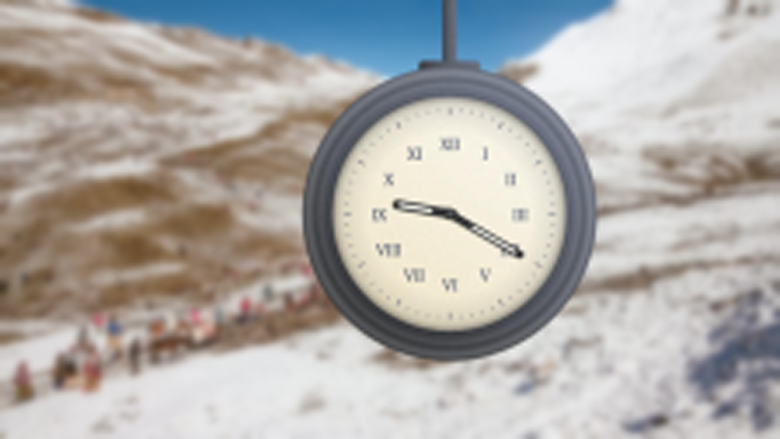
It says 9:20
